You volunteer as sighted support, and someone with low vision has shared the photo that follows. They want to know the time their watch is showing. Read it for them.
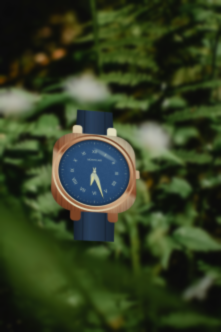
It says 6:27
